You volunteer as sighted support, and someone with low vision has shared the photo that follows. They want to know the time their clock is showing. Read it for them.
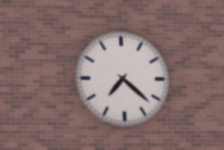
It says 7:22
